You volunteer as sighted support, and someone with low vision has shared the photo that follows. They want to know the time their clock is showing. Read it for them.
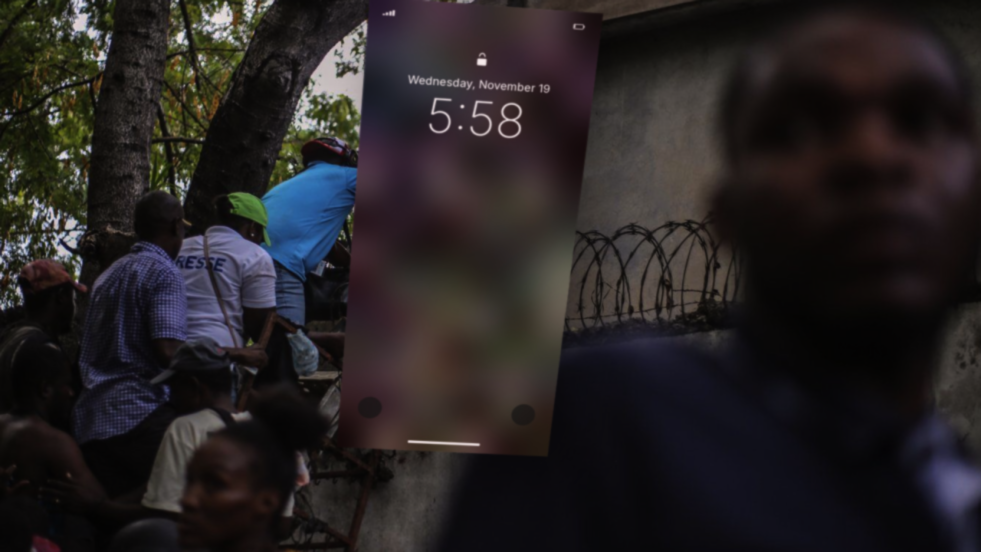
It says 5:58
